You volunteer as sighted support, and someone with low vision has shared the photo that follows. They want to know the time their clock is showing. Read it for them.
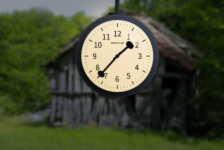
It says 1:37
